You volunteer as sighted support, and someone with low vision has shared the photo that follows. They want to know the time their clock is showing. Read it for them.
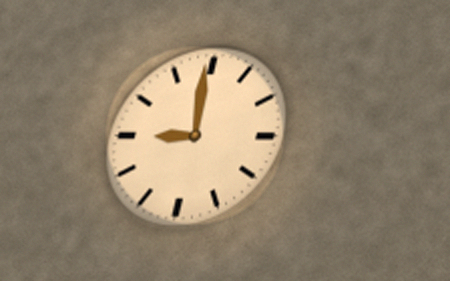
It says 8:59
